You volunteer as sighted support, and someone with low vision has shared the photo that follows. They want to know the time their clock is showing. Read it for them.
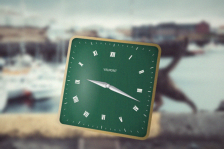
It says 9:18
